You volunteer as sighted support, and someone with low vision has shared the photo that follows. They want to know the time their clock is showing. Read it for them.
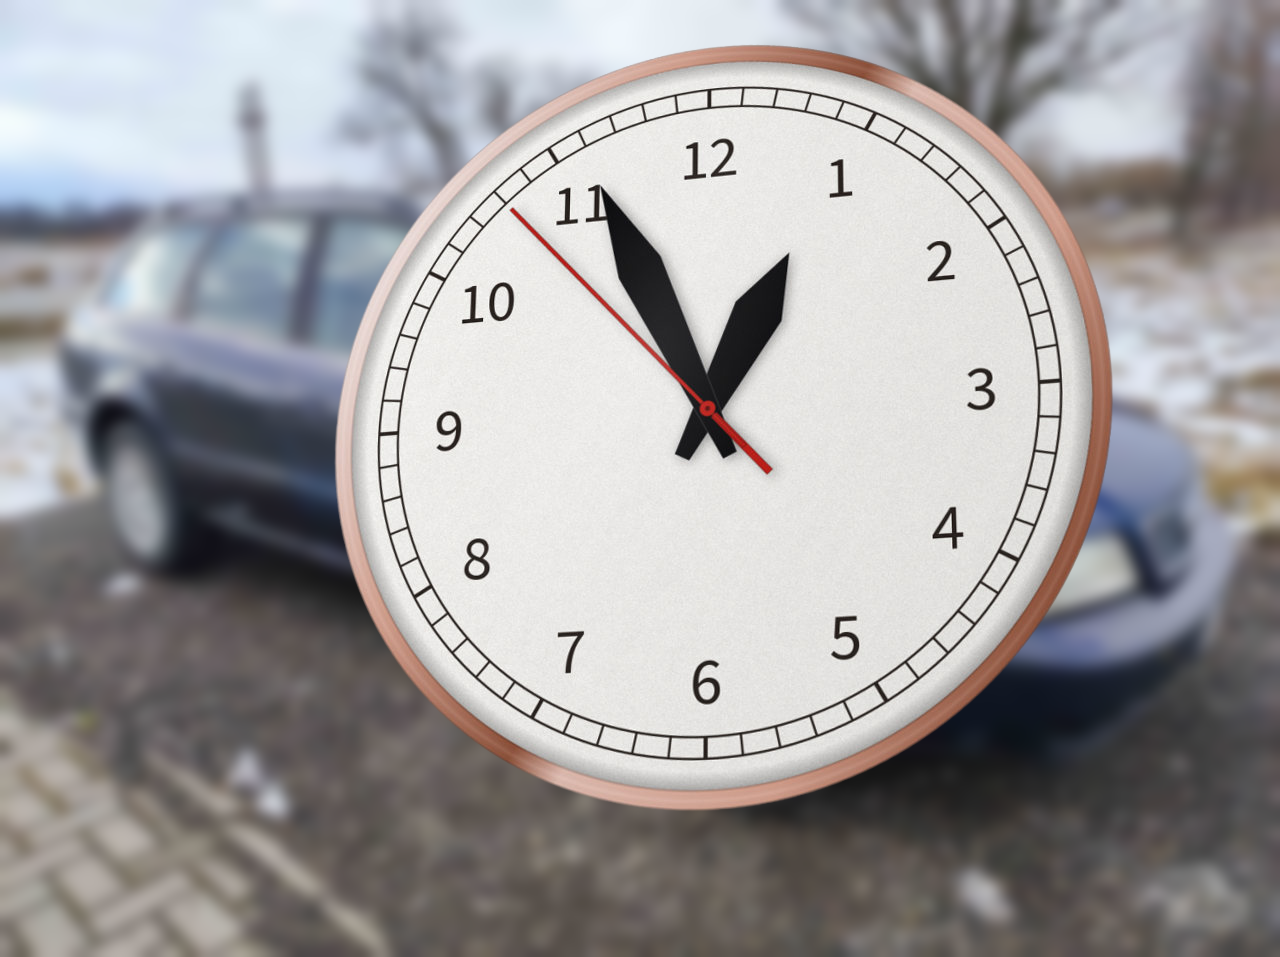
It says 12:55:53
